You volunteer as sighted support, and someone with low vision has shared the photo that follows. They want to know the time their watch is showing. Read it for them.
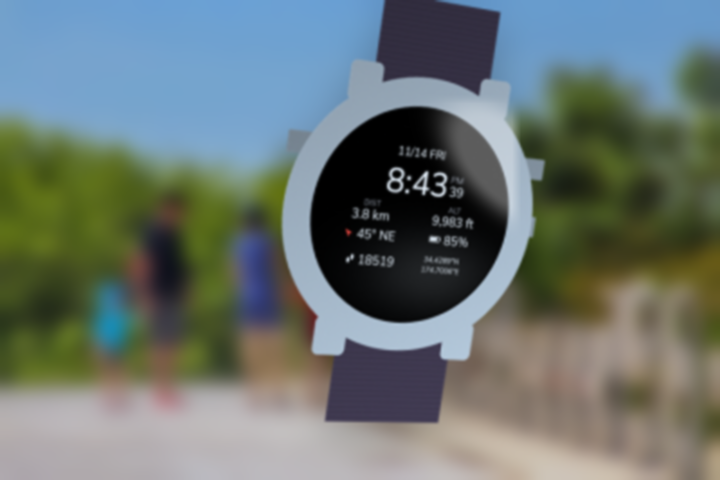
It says 8:43
